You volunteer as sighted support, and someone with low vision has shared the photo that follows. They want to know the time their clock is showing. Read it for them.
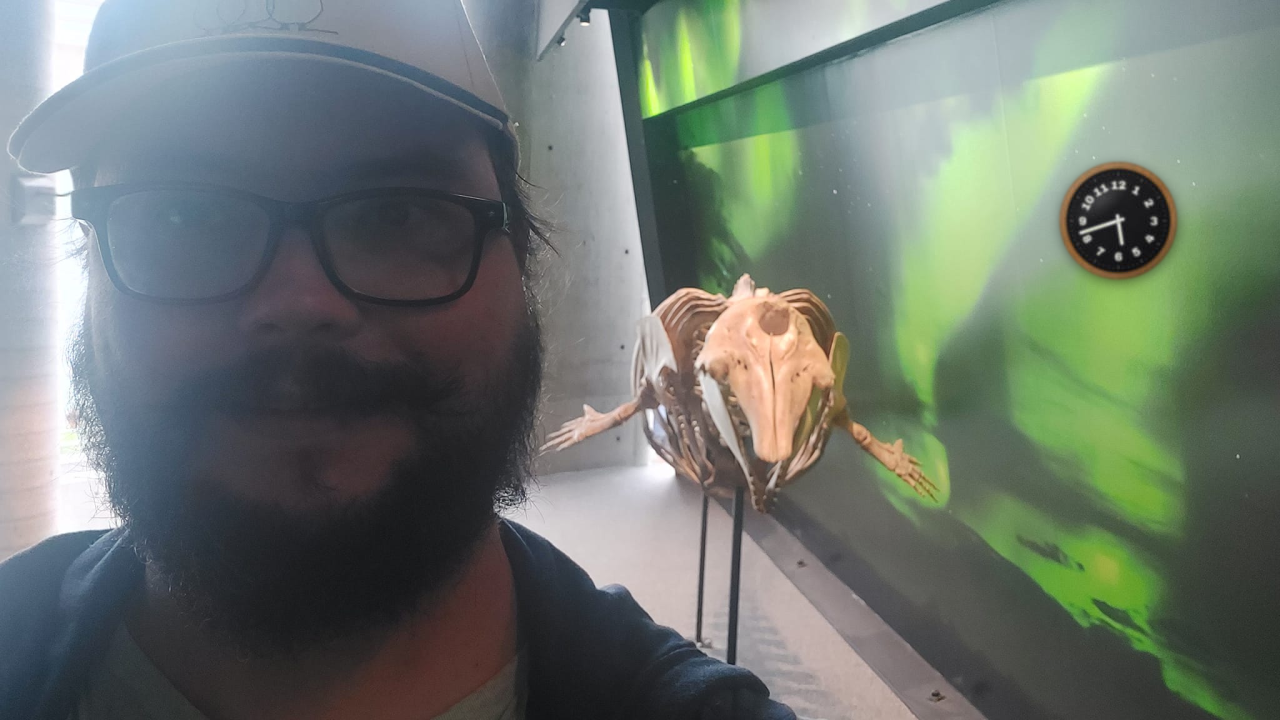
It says 5:42
